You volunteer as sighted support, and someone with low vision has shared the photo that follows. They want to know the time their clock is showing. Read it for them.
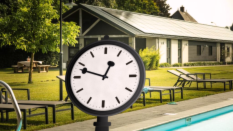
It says 12:48
